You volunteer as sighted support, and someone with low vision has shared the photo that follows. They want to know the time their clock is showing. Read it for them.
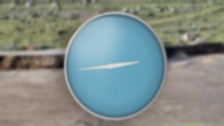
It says 2:44
